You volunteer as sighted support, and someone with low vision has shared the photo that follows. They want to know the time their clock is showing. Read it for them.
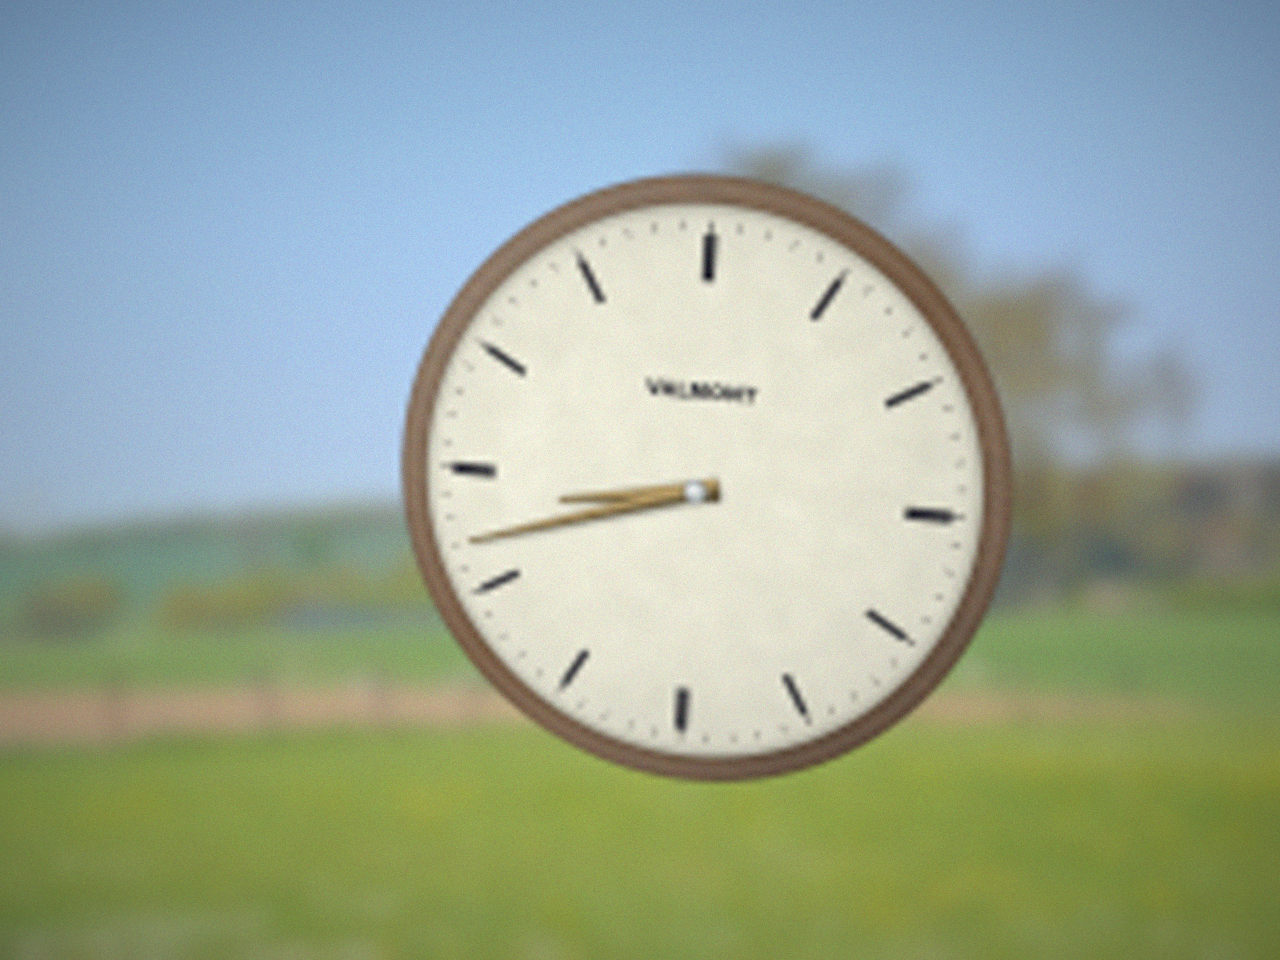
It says 8:42
